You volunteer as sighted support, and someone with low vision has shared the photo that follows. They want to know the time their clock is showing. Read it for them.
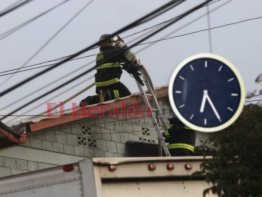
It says 6:25
